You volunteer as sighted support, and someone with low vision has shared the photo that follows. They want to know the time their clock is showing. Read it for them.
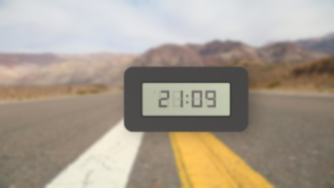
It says 21:09
